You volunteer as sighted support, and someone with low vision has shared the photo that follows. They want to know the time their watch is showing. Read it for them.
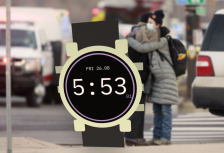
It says 5:53
